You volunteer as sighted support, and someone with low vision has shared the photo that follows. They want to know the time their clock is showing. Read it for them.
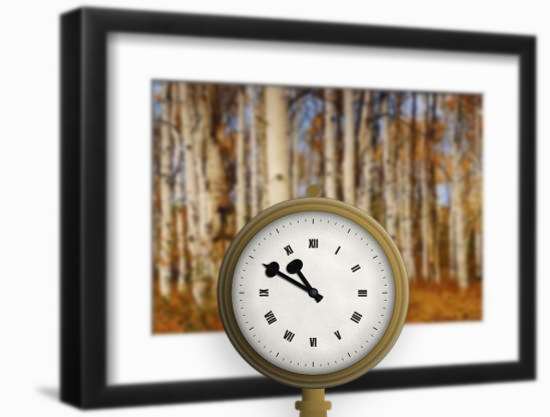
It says 10:50
